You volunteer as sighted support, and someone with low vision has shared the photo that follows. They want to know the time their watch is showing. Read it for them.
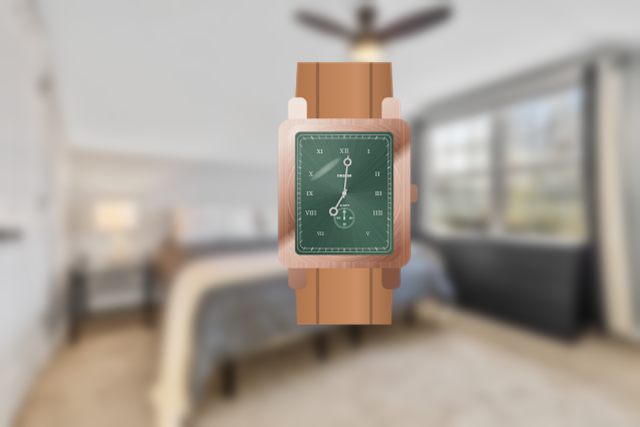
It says 7:01
